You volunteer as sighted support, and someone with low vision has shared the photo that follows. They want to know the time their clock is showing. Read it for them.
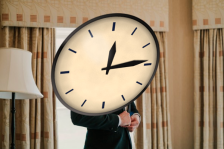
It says 12:14
